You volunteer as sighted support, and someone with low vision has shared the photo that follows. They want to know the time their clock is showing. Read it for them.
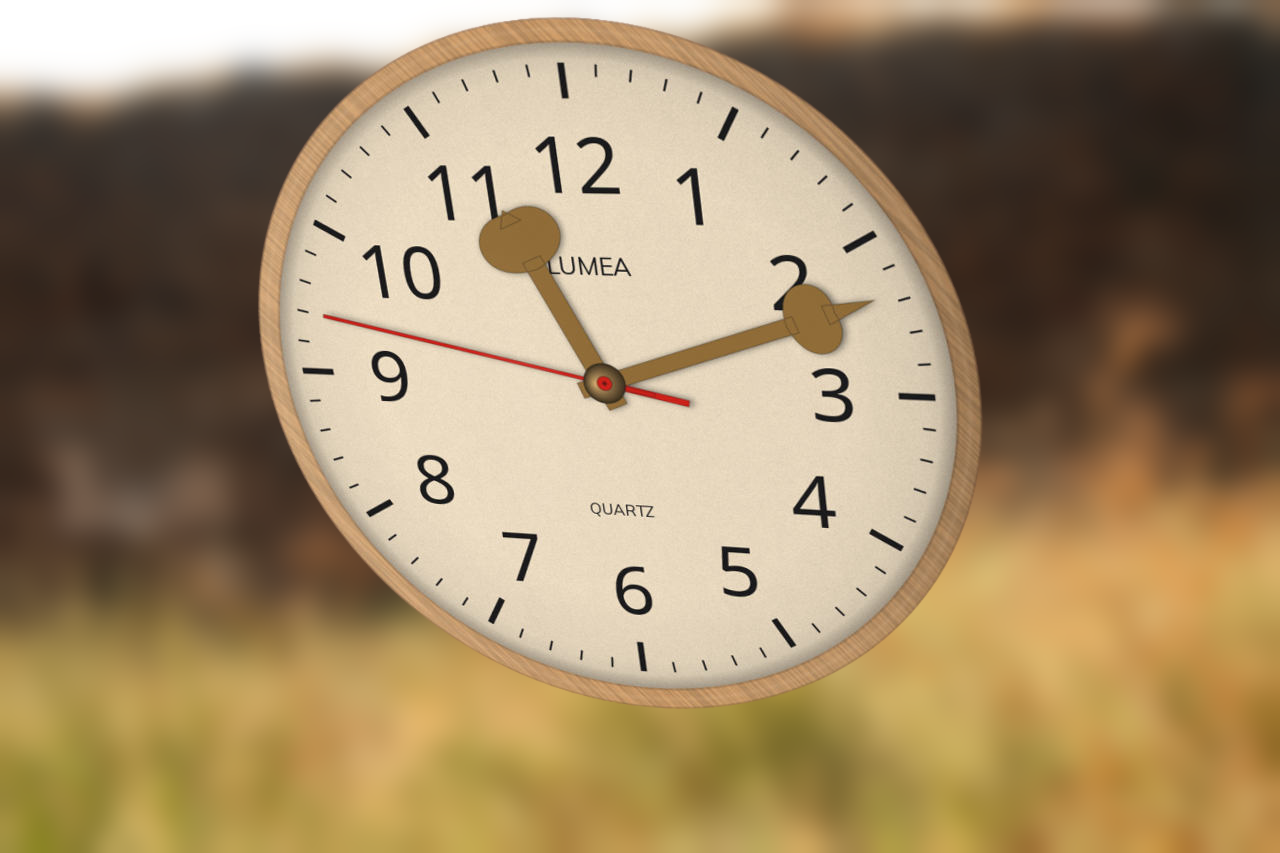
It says 11:11:47
